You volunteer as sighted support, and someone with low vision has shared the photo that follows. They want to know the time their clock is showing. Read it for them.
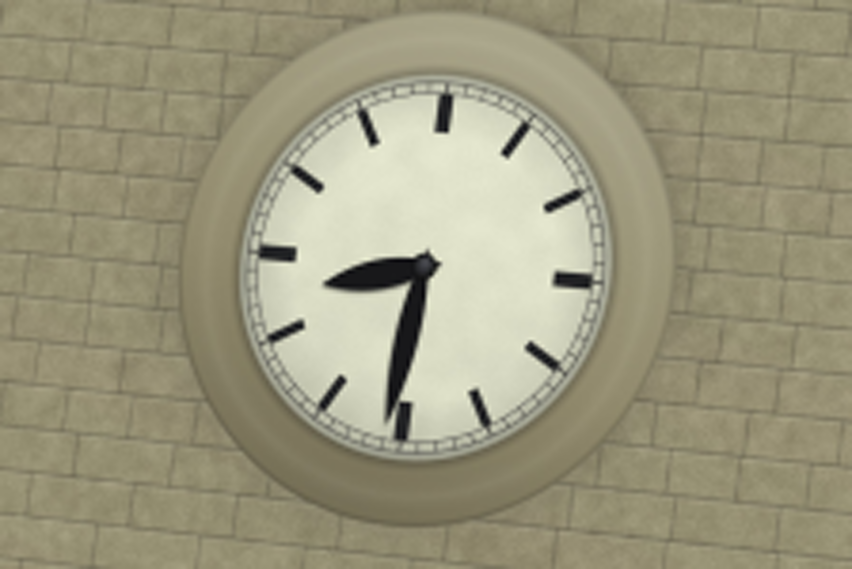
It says 8:31
